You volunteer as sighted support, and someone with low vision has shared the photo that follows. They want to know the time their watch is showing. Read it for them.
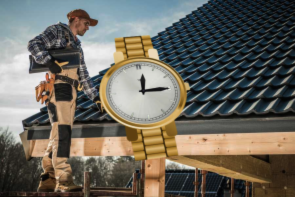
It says 12:15
